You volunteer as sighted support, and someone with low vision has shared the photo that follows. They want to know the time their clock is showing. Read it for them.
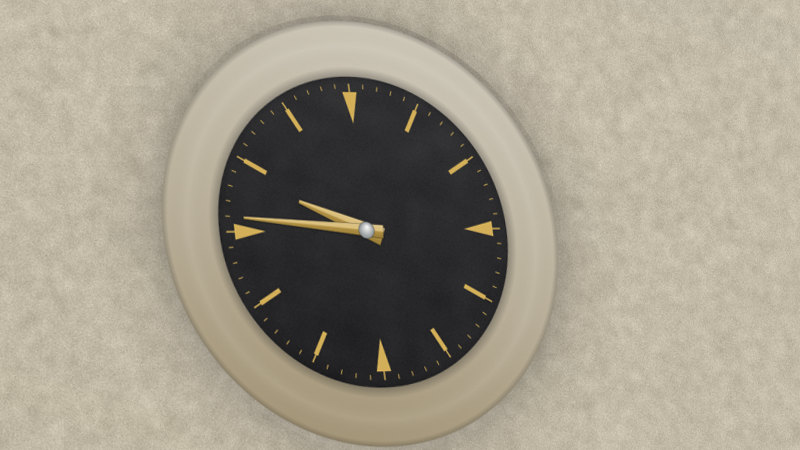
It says 9:46
